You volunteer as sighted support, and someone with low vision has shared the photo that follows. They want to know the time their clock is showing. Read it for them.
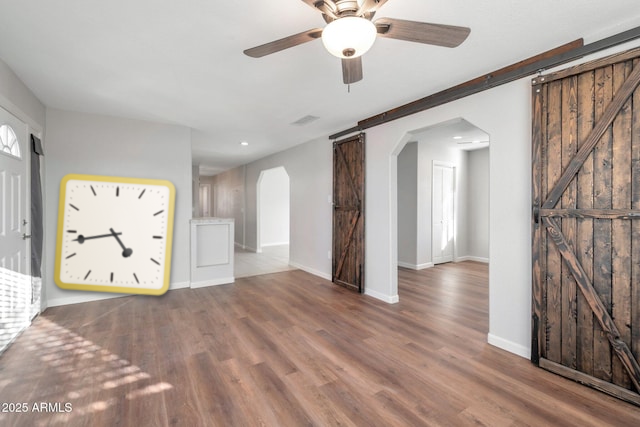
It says 4:43
